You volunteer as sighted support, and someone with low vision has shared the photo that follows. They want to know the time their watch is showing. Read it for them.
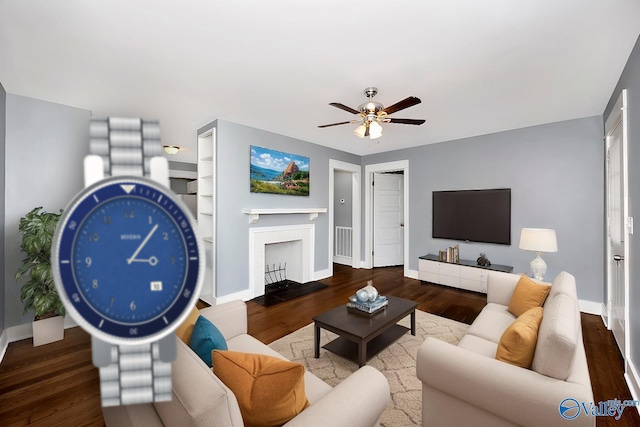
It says 3:07
